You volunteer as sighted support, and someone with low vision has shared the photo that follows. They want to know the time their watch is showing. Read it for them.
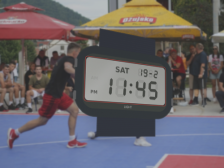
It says 11:45
